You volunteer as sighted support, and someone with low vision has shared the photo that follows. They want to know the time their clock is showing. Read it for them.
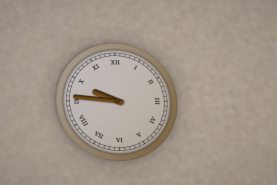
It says 9:46
